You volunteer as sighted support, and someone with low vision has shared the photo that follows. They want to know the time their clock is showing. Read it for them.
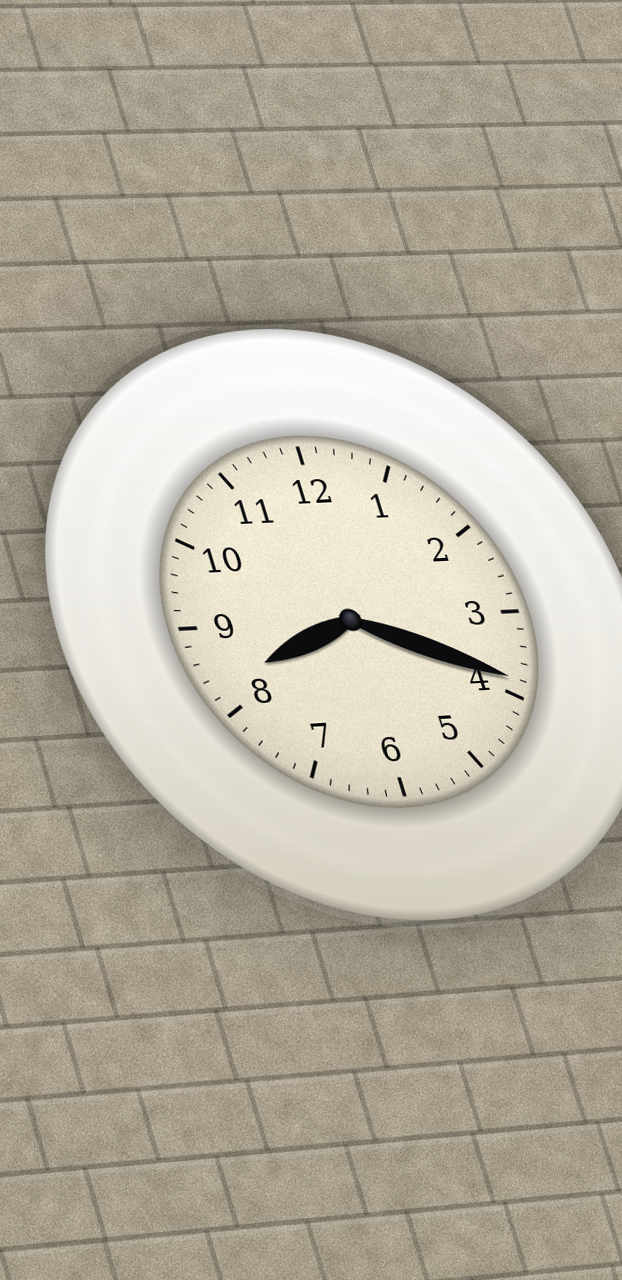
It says 8:19
